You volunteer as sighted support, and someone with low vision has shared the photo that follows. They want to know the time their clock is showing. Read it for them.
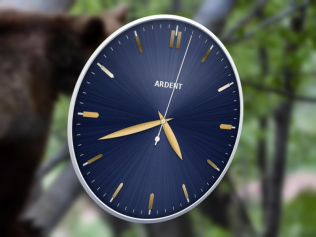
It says 4:42:02
